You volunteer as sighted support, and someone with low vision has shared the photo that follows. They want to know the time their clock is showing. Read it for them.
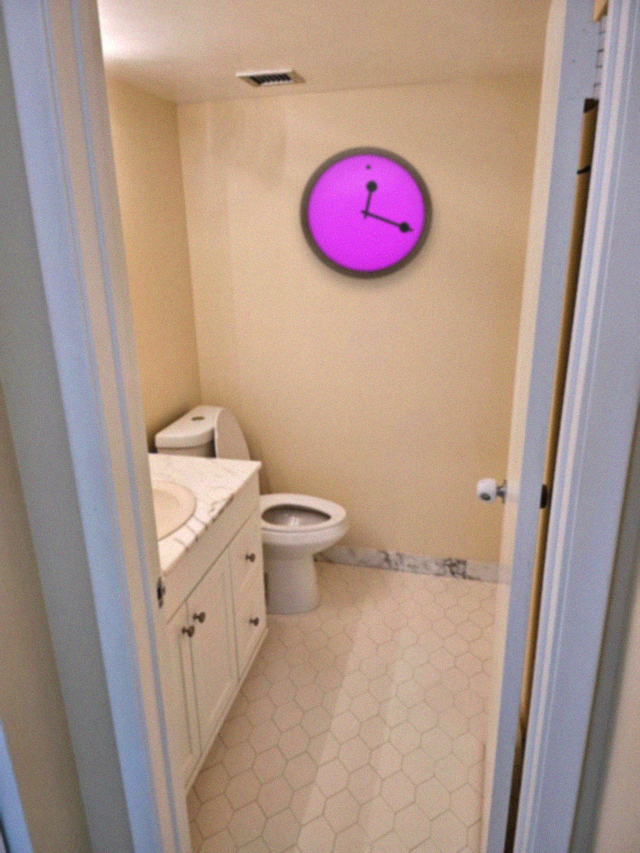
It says 12:18
